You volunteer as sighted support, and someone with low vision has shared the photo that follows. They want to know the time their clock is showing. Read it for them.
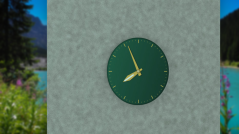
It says 7:56
